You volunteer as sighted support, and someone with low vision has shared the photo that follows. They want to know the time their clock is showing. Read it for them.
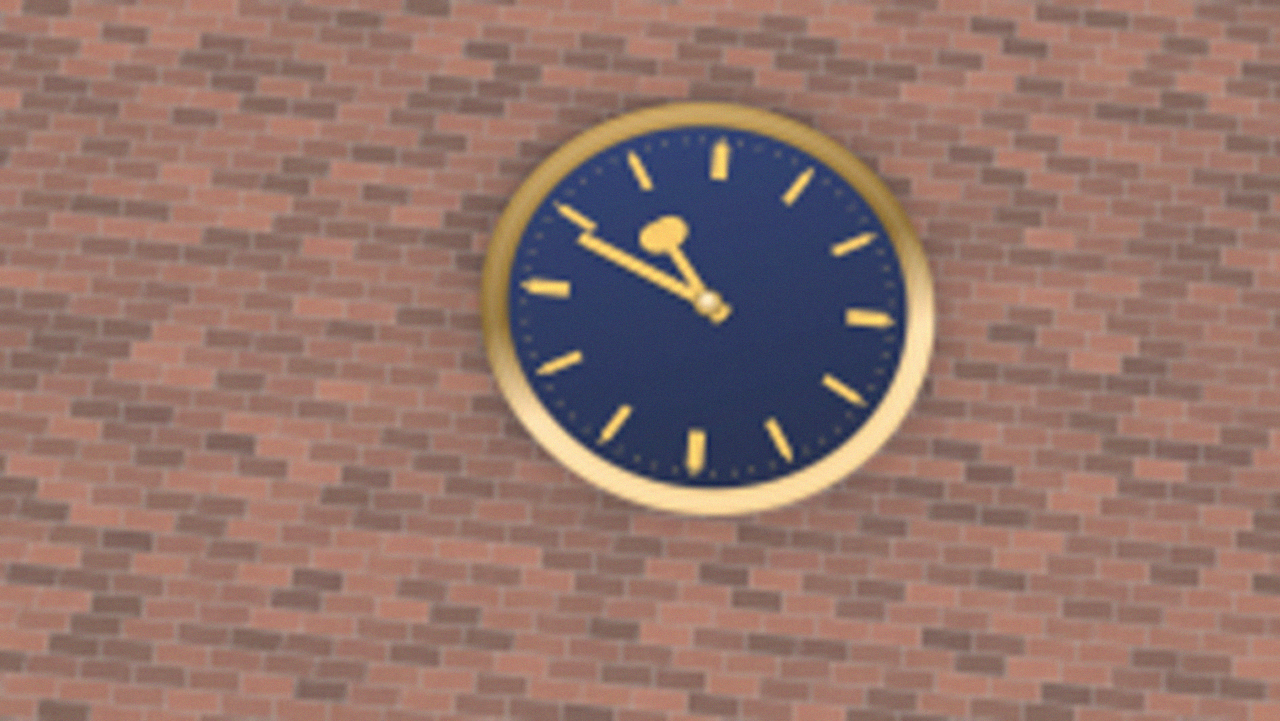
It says 10:49
